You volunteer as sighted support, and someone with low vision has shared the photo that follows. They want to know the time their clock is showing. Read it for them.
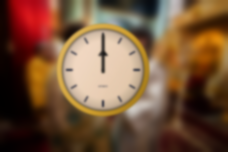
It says 12:00
